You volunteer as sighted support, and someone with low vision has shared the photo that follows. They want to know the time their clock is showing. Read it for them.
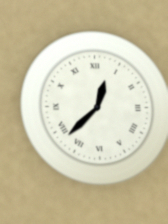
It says 12:38
